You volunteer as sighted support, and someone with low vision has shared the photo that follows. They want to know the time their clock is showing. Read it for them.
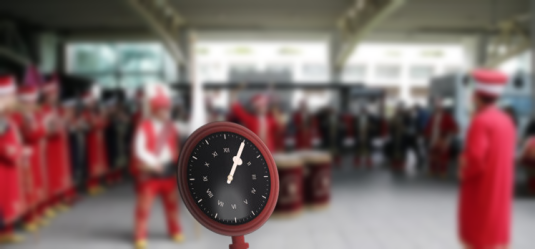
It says 1:05
